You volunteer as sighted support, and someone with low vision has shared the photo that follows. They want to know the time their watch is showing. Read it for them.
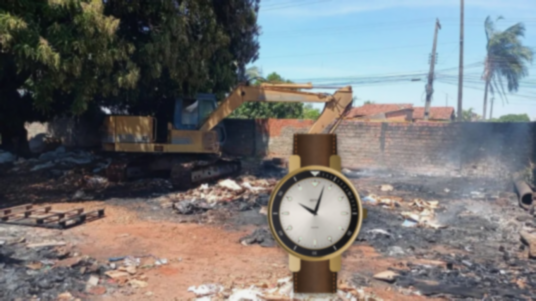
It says 10:03
